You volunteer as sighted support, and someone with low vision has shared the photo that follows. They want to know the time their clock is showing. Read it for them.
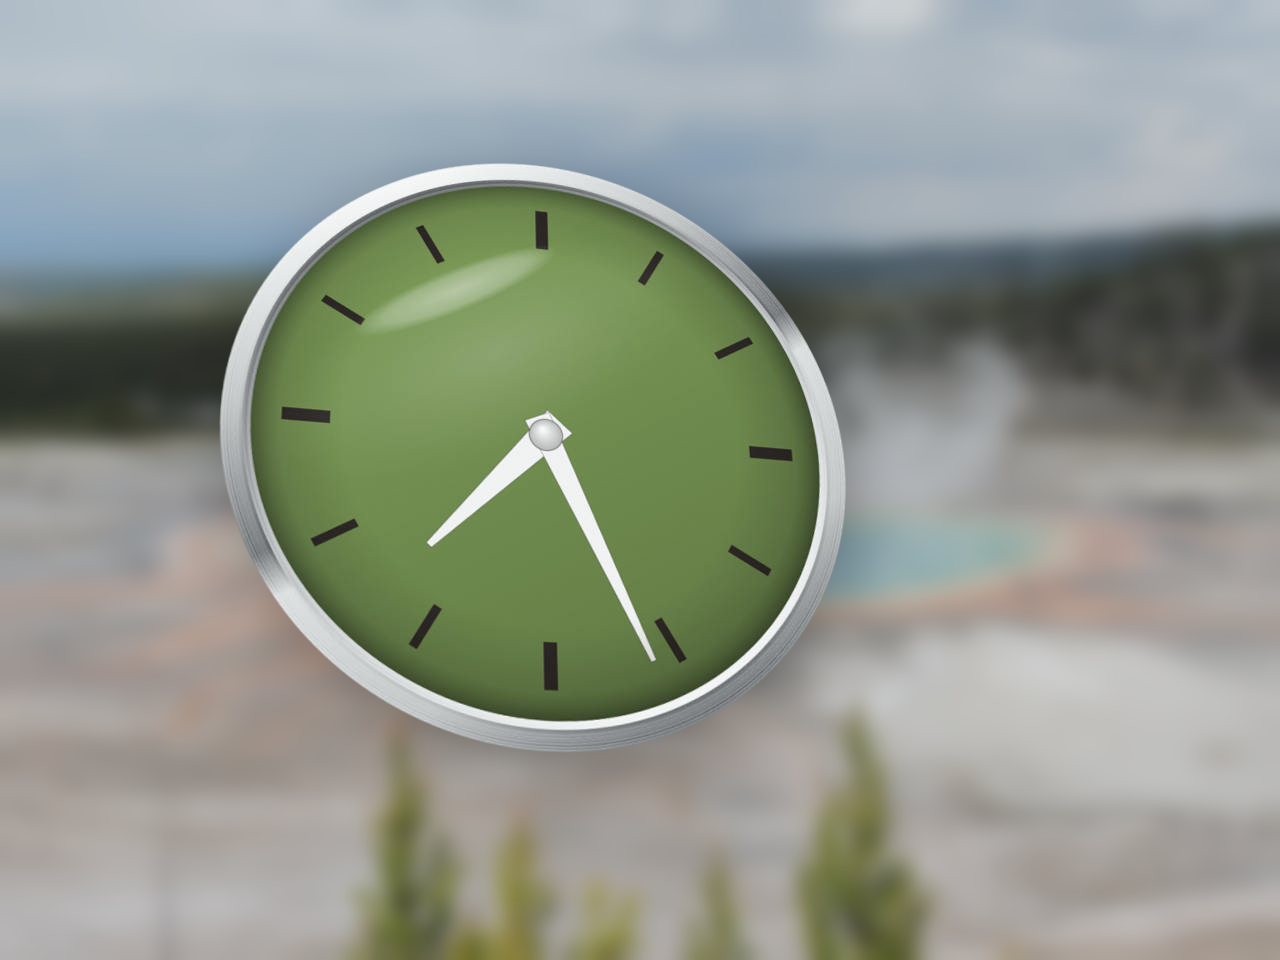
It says 7:26
